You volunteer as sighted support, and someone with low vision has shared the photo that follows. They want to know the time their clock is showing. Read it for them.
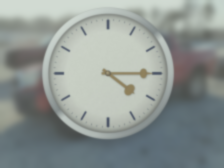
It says 4:15
